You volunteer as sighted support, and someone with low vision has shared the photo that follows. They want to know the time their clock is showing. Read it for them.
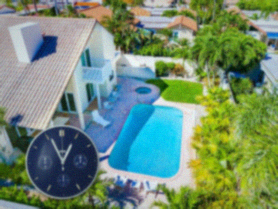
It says 12:56
